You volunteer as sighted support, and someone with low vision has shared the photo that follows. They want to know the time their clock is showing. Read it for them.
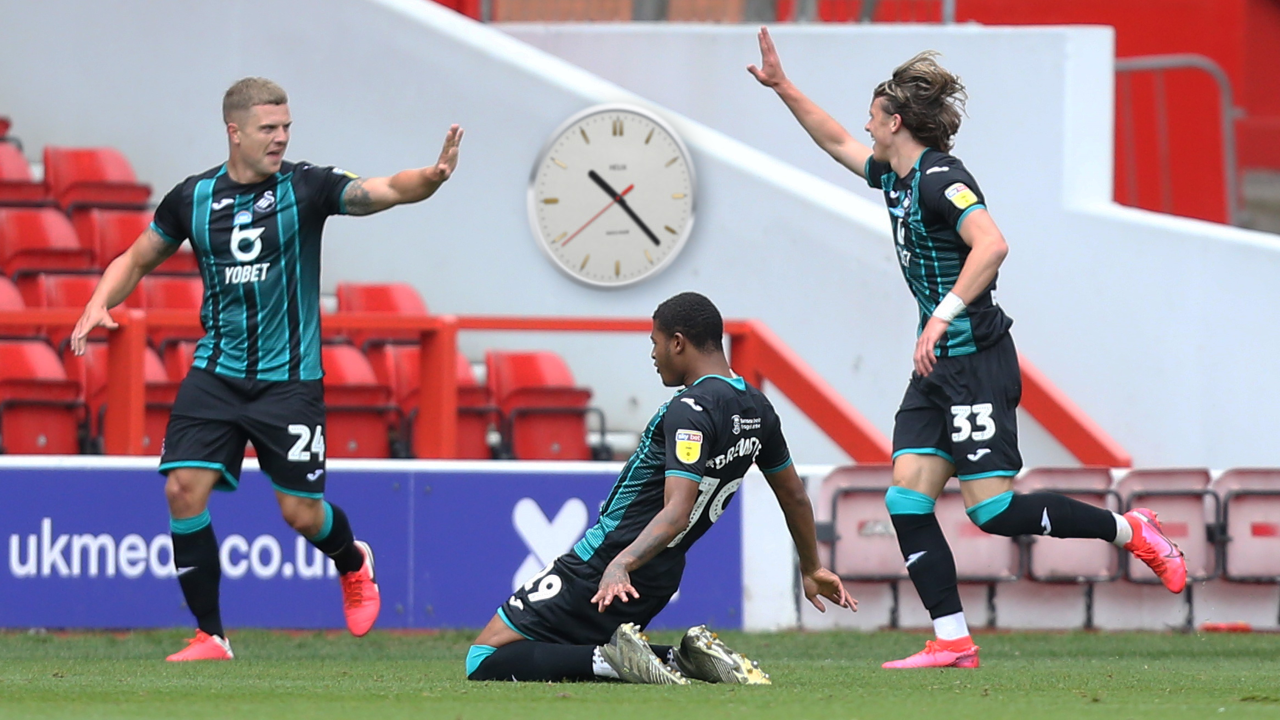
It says 10:22:39
